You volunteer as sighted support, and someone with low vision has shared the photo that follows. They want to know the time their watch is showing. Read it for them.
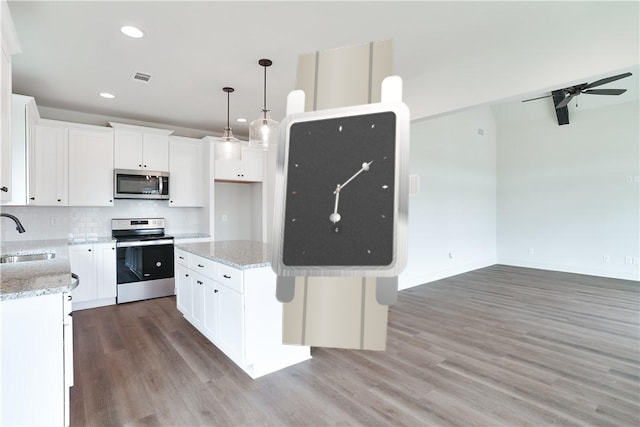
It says 6:09
